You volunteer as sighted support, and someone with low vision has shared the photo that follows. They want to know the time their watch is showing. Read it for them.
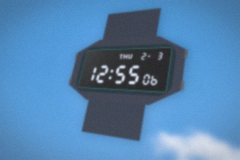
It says 12:55
